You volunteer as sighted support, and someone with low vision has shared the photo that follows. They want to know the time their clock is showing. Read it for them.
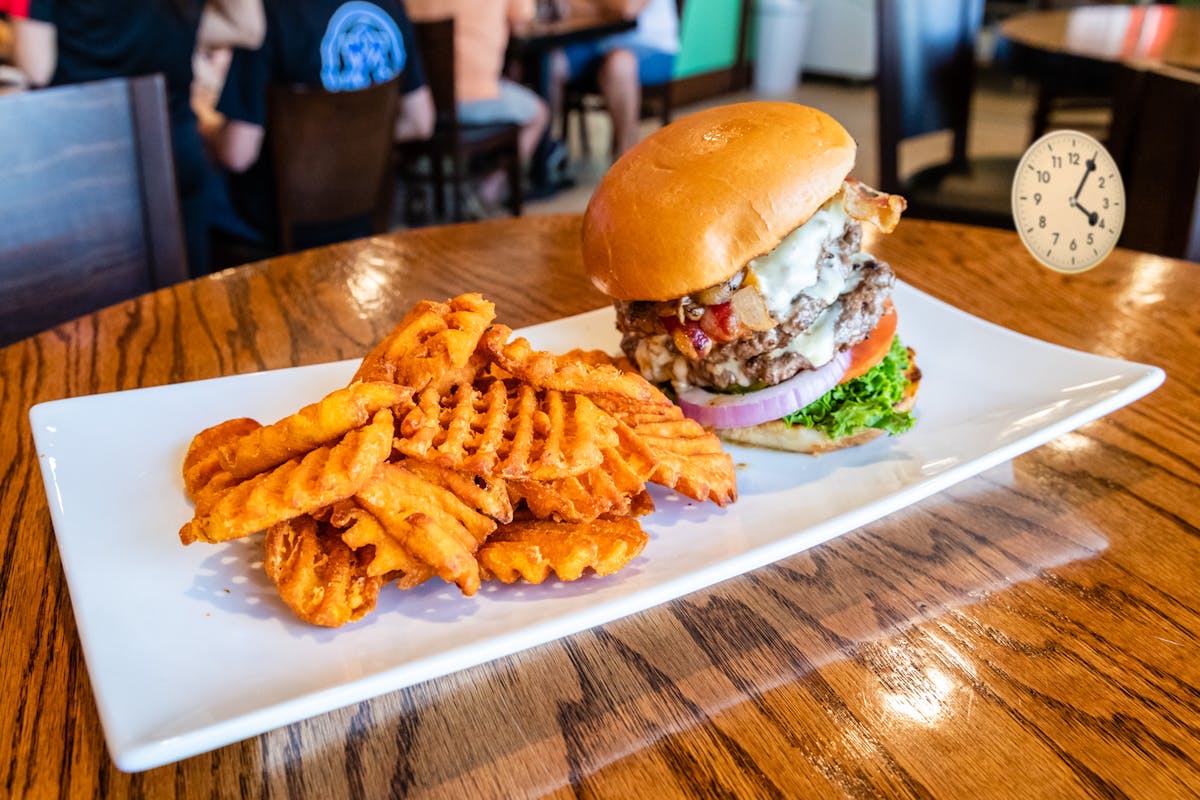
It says 4:05
